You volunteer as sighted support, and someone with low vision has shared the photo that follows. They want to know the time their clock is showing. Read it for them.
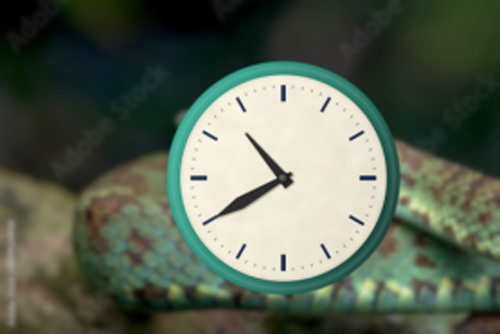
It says 10:40
